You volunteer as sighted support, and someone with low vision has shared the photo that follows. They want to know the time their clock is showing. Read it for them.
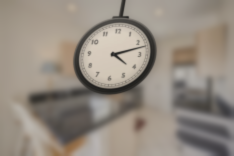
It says 4:12
